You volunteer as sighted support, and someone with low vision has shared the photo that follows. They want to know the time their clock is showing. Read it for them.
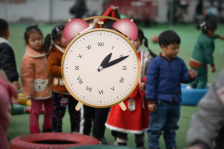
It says 1:11
